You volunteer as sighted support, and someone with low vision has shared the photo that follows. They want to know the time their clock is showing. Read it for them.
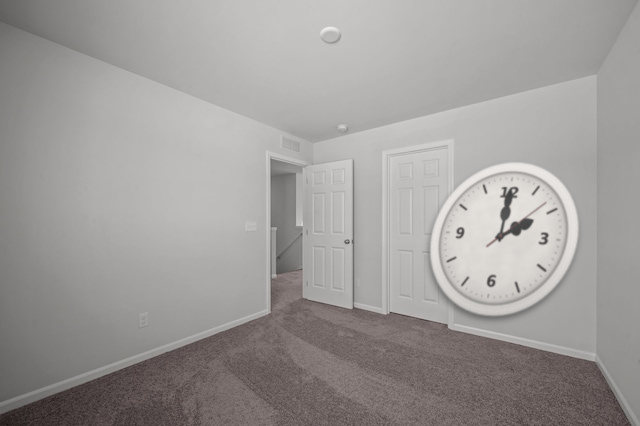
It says 2:00:08
